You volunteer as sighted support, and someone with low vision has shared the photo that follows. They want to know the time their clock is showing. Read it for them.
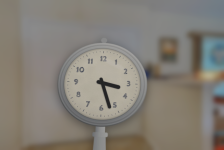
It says 3:27
